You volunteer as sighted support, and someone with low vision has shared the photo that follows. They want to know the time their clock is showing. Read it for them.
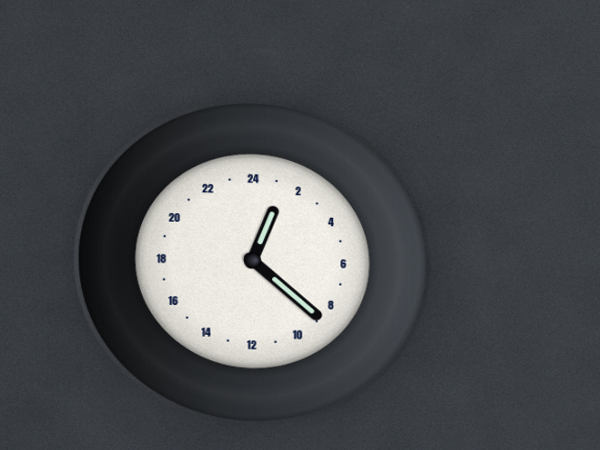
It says 1:22
